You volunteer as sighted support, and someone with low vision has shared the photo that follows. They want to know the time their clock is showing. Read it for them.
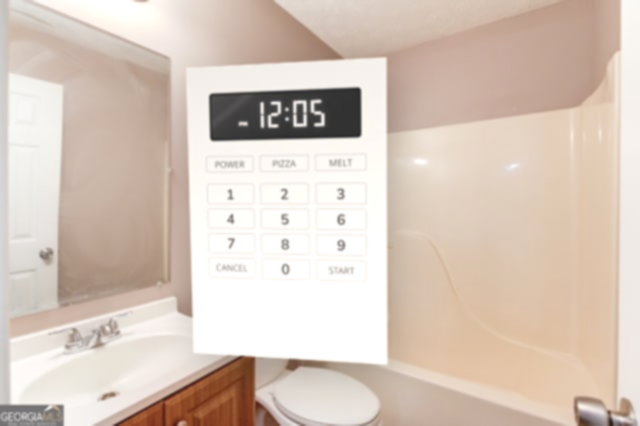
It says 12:05
